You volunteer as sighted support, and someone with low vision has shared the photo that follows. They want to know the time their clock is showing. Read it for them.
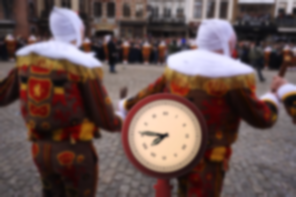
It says 7:46
